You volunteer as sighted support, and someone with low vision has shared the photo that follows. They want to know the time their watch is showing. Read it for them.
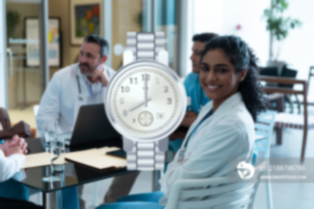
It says 8:00
